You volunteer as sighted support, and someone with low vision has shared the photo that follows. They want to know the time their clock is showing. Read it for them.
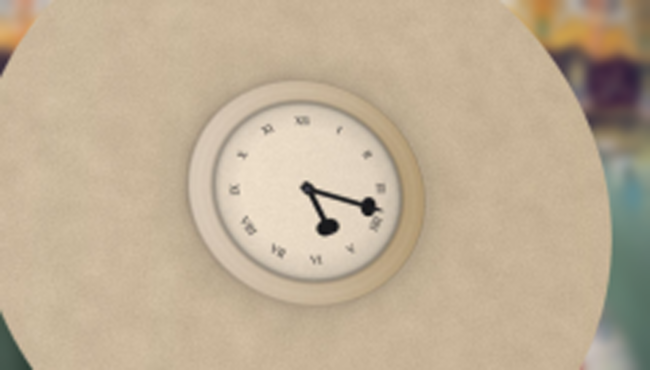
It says 5:18
